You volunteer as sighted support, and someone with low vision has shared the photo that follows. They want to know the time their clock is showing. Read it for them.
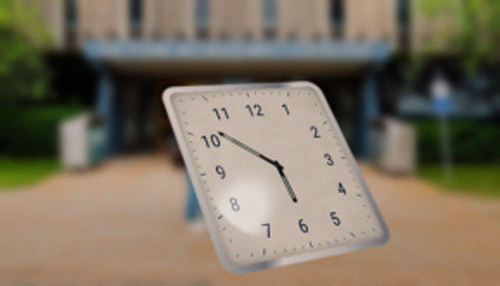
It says 5:52
